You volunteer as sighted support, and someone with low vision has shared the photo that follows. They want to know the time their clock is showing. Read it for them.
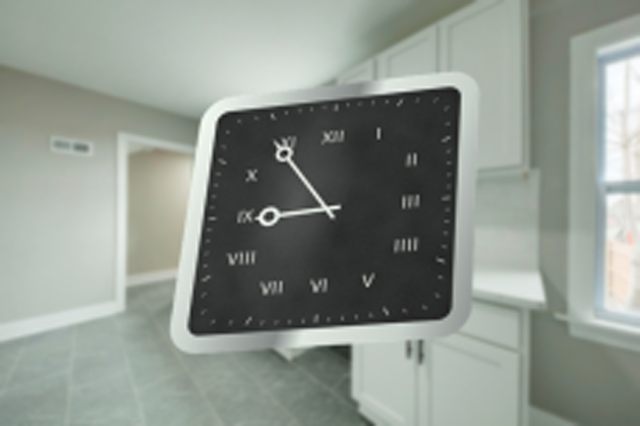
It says 8:54
